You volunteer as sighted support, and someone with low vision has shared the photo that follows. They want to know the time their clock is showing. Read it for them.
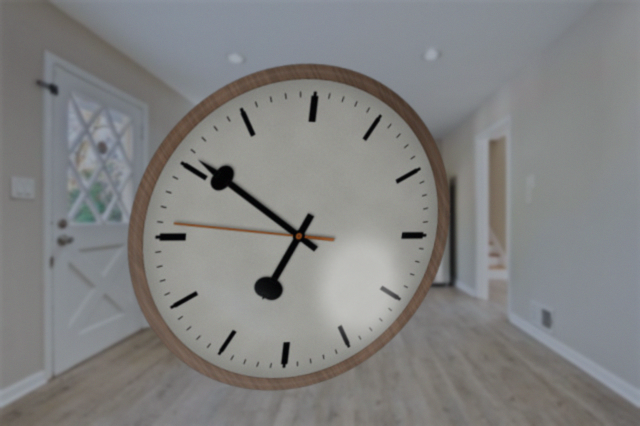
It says 6:50:46
